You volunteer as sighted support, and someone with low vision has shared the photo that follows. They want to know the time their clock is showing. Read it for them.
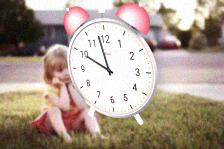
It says 9:58
